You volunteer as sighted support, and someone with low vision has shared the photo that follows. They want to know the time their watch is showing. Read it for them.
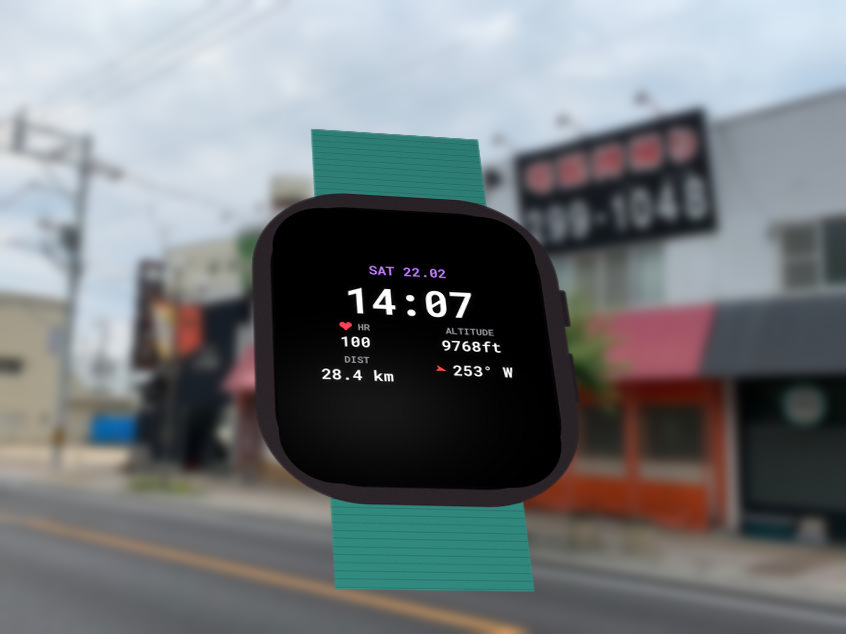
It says 14:07
